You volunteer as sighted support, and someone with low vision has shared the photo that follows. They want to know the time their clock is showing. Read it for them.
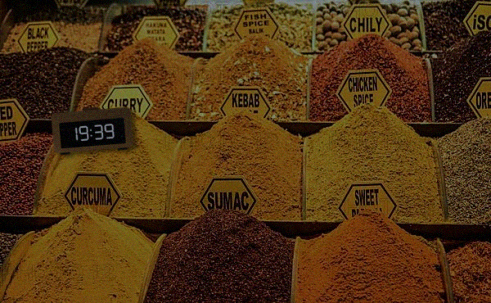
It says 19:39
